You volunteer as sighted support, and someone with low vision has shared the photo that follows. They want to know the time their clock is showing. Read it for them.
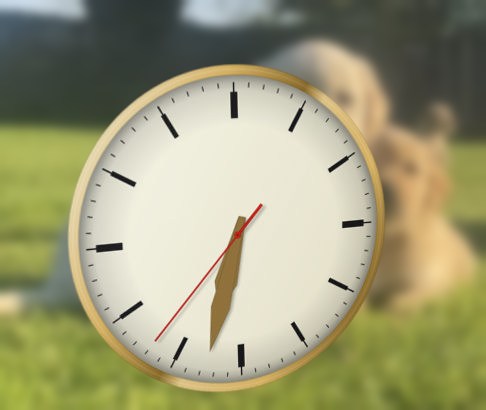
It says 6:32:37
